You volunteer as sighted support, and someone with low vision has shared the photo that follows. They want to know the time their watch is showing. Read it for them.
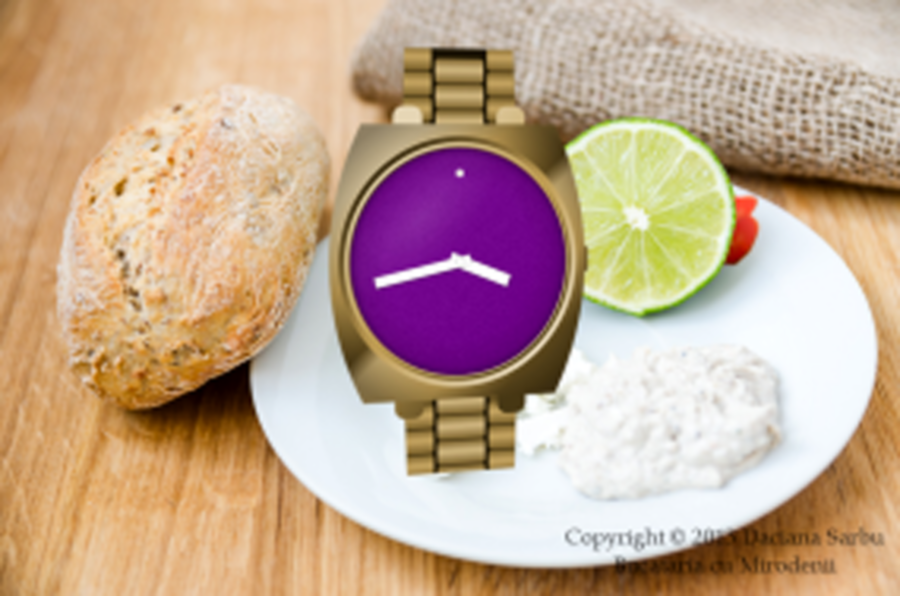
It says 3:43
